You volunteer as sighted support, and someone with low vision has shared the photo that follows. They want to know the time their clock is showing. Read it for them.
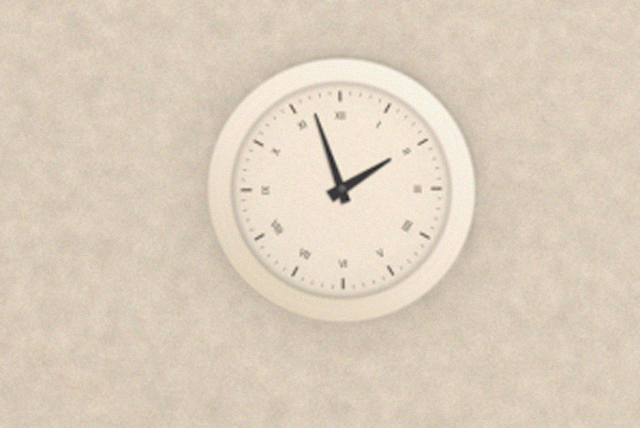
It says 1:57
